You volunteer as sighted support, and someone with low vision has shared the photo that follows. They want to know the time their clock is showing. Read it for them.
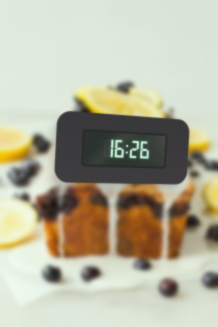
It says 16:26
